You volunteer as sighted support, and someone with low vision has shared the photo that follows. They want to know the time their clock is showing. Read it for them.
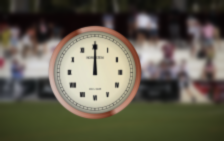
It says 12:00
